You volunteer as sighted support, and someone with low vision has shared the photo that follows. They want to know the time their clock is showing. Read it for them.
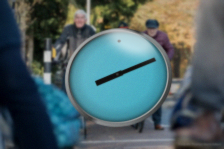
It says 8:11
